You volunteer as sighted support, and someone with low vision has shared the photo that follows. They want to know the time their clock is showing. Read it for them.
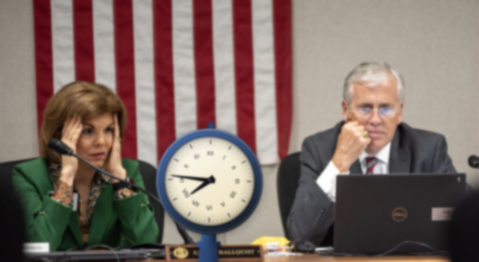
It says 7:46
